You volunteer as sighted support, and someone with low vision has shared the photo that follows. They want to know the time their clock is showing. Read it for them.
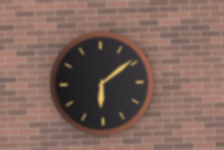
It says 6:09
